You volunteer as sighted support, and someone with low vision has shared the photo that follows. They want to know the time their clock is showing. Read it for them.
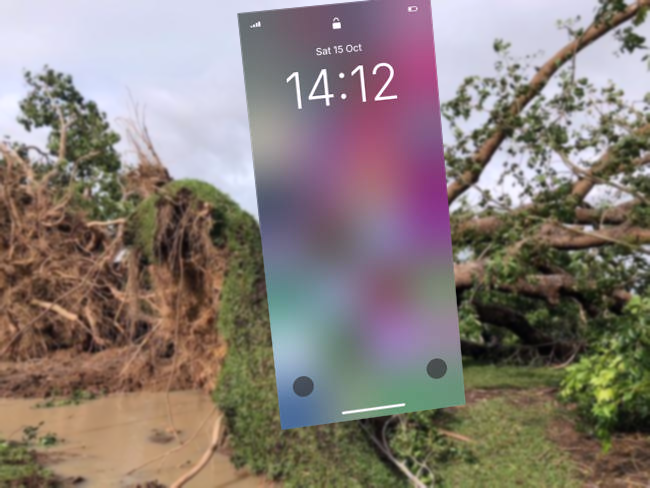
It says 14:12
